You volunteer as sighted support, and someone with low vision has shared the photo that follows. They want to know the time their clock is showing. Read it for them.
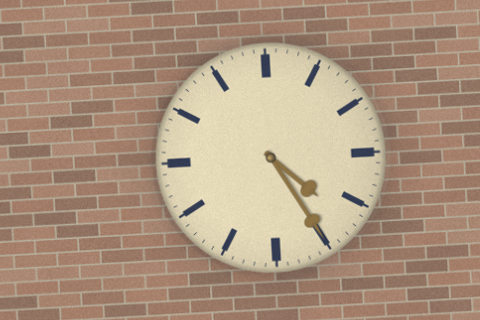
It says 4:25
